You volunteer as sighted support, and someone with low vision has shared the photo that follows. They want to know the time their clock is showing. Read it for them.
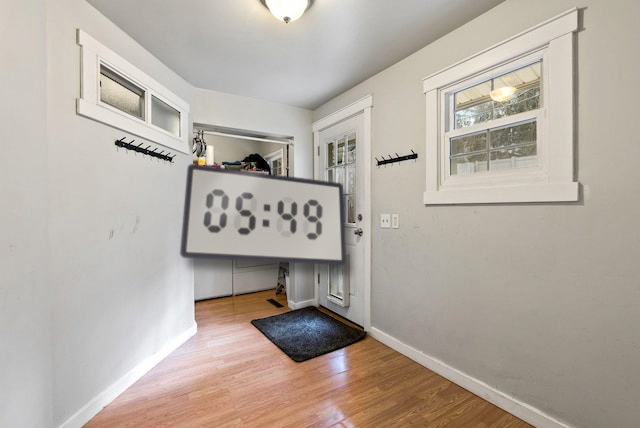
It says 5:49
